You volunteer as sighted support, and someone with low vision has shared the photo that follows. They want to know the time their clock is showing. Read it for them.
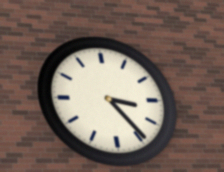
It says 3:24
